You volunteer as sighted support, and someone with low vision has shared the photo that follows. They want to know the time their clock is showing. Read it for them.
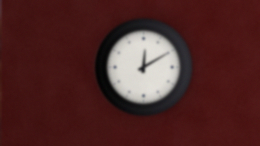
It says 12:10
